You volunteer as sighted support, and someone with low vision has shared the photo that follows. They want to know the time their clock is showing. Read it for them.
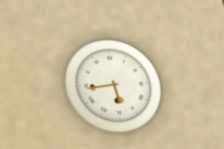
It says 5:44
